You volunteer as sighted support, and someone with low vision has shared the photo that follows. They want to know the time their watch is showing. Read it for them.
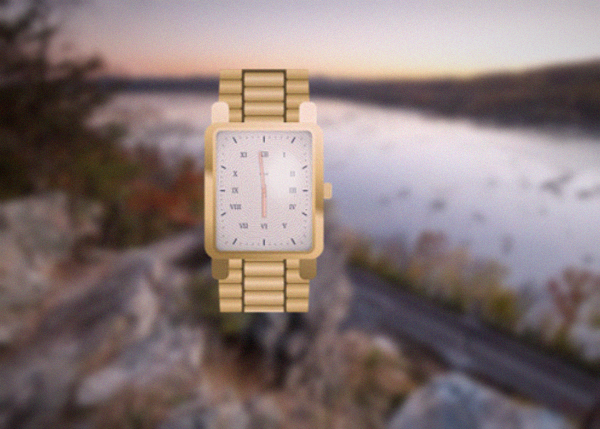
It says 5:59
